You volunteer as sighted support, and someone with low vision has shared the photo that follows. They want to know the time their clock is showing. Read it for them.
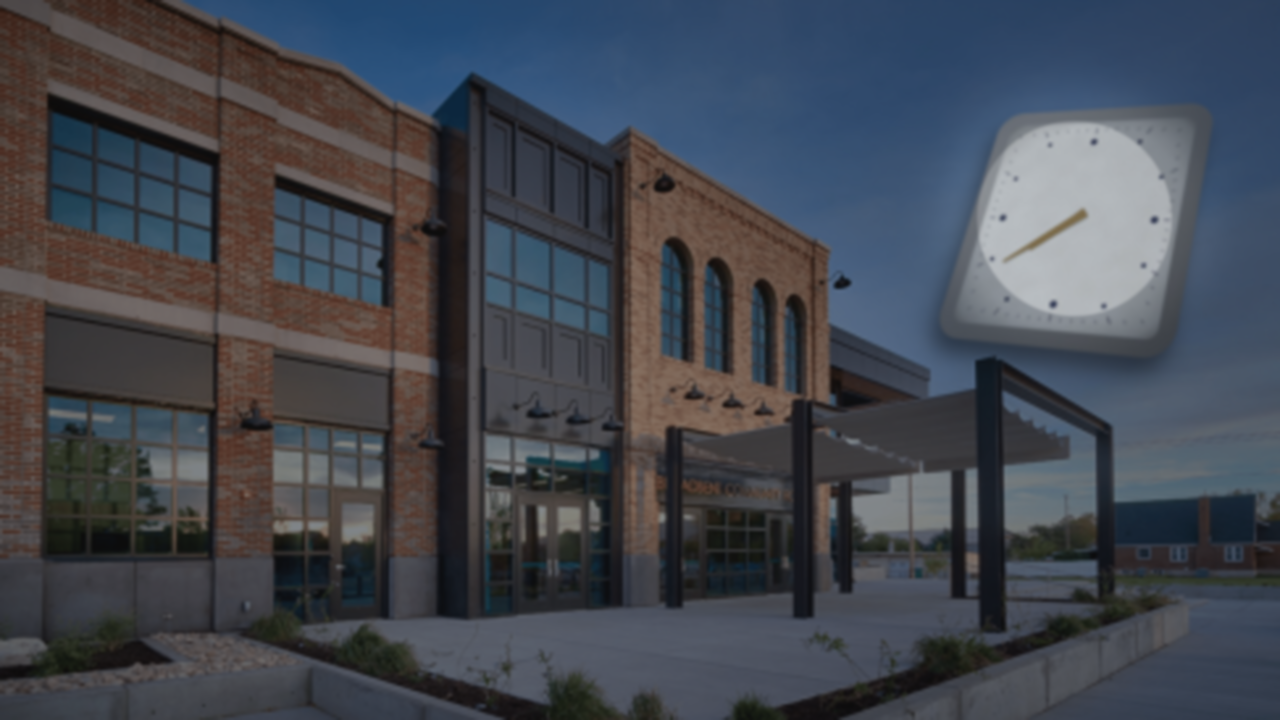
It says 7:39
